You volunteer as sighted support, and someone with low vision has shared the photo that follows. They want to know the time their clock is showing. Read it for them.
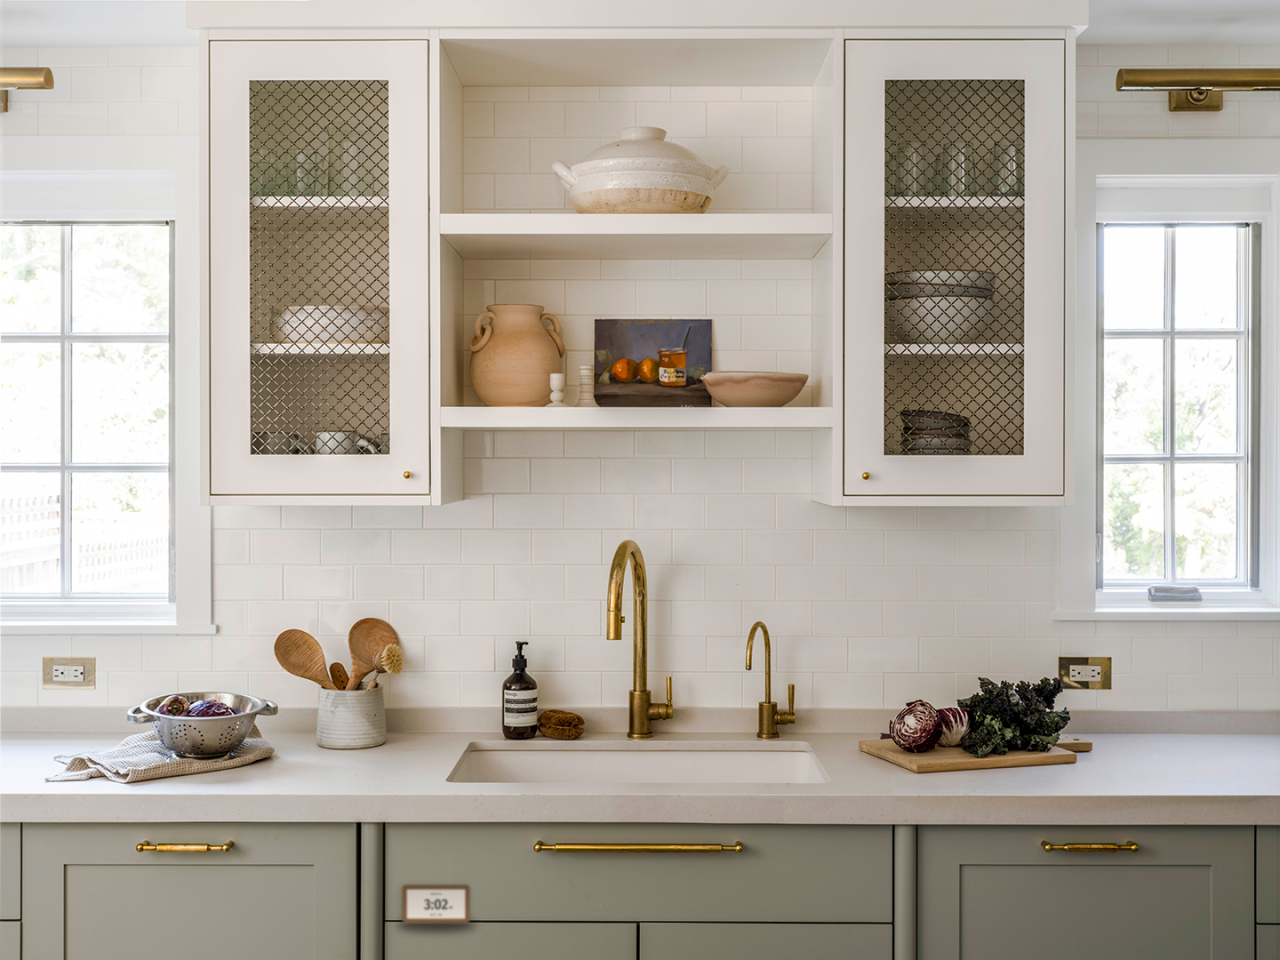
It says 3:02
